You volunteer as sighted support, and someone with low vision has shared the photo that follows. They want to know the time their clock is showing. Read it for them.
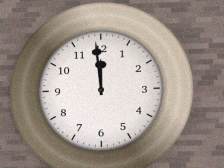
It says 11:59
